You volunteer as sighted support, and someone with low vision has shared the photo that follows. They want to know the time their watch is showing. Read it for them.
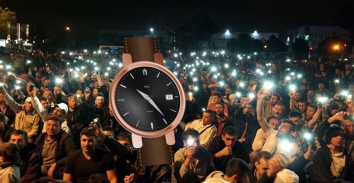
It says 10:24
